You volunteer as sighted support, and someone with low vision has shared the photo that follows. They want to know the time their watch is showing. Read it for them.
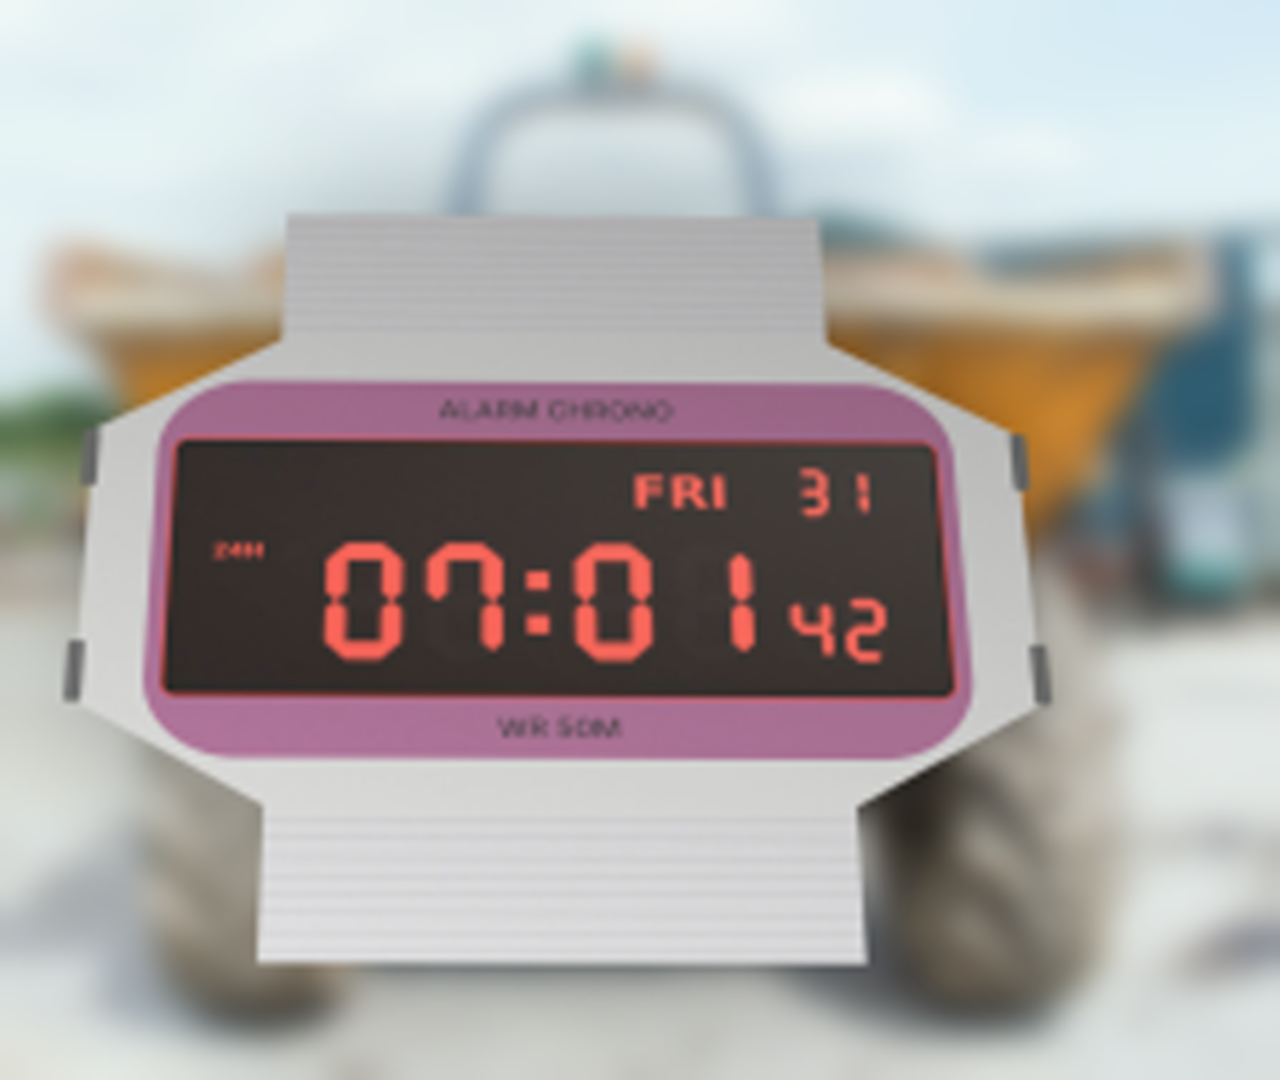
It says 7:01:42
